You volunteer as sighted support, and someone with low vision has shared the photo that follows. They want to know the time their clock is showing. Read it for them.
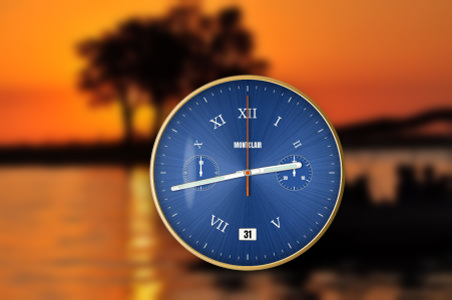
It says 2:43
